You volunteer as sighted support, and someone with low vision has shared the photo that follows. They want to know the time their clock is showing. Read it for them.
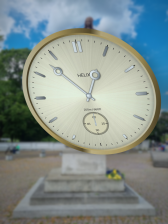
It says 12:53
